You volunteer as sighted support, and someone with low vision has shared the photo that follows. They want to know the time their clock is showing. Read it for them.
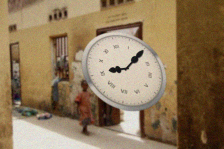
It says 9:10
